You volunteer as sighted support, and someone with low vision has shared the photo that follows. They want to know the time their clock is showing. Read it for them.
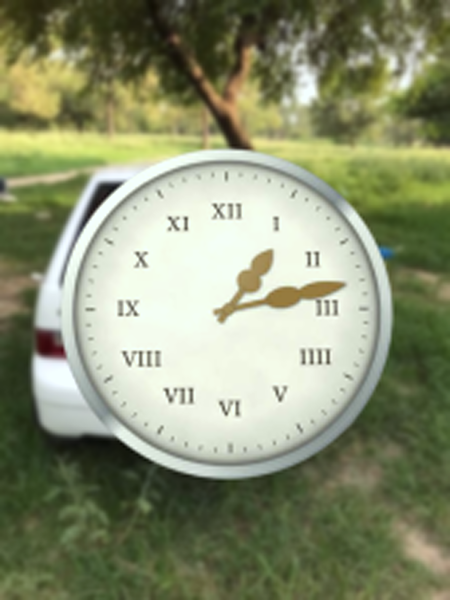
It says 1:13
